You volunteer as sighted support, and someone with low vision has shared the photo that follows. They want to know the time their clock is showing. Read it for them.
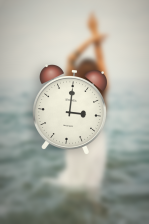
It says 3:00
